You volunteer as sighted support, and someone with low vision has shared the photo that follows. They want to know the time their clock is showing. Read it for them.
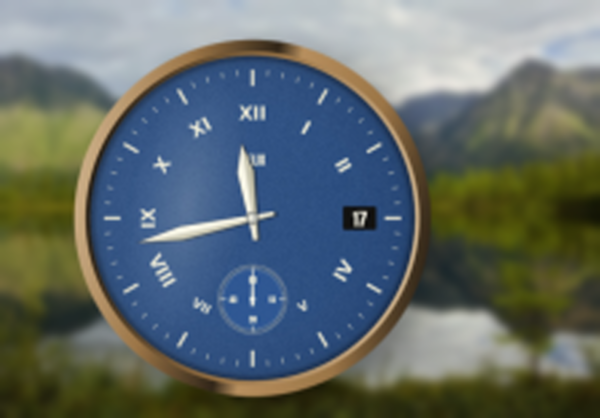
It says 11:43
